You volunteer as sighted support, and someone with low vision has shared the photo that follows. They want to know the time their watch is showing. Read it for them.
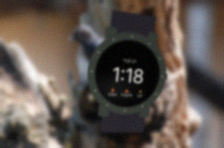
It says 1:18
